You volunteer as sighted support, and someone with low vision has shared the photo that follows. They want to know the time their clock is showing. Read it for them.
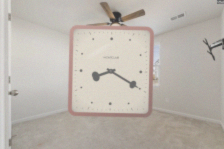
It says 8:20
